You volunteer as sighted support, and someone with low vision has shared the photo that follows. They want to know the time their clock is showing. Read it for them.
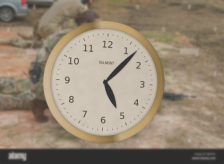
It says 5:07
